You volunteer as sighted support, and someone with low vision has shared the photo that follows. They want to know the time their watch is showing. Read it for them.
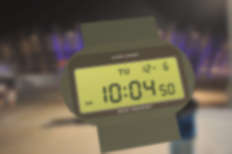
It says 10:04
